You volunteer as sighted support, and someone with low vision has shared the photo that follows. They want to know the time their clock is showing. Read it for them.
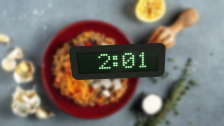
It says 2:01
